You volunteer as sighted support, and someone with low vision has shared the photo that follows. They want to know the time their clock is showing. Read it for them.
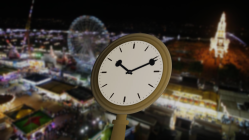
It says 10:11
